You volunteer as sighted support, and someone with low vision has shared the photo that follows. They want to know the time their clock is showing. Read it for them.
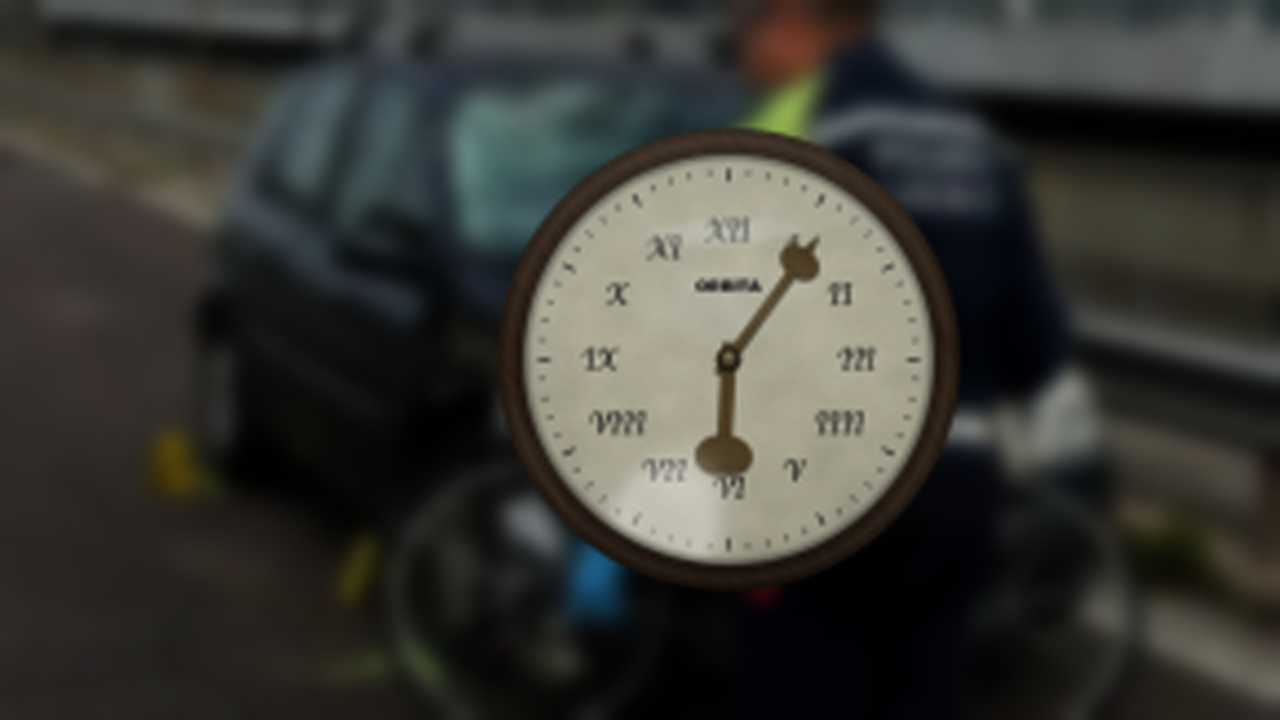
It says 6:06
